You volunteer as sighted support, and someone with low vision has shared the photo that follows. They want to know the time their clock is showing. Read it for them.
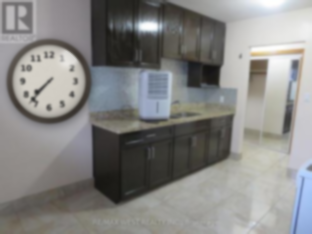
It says 7:37
